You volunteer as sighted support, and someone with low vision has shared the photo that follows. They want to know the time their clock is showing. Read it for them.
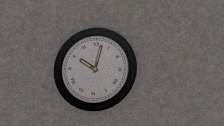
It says 10:02
